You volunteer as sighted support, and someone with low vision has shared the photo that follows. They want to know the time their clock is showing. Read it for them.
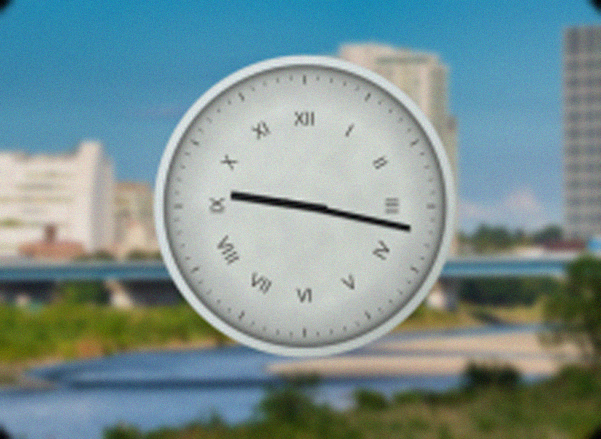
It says 9:17
